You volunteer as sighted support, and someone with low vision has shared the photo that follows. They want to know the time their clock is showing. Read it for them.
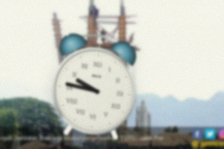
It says 9:46
